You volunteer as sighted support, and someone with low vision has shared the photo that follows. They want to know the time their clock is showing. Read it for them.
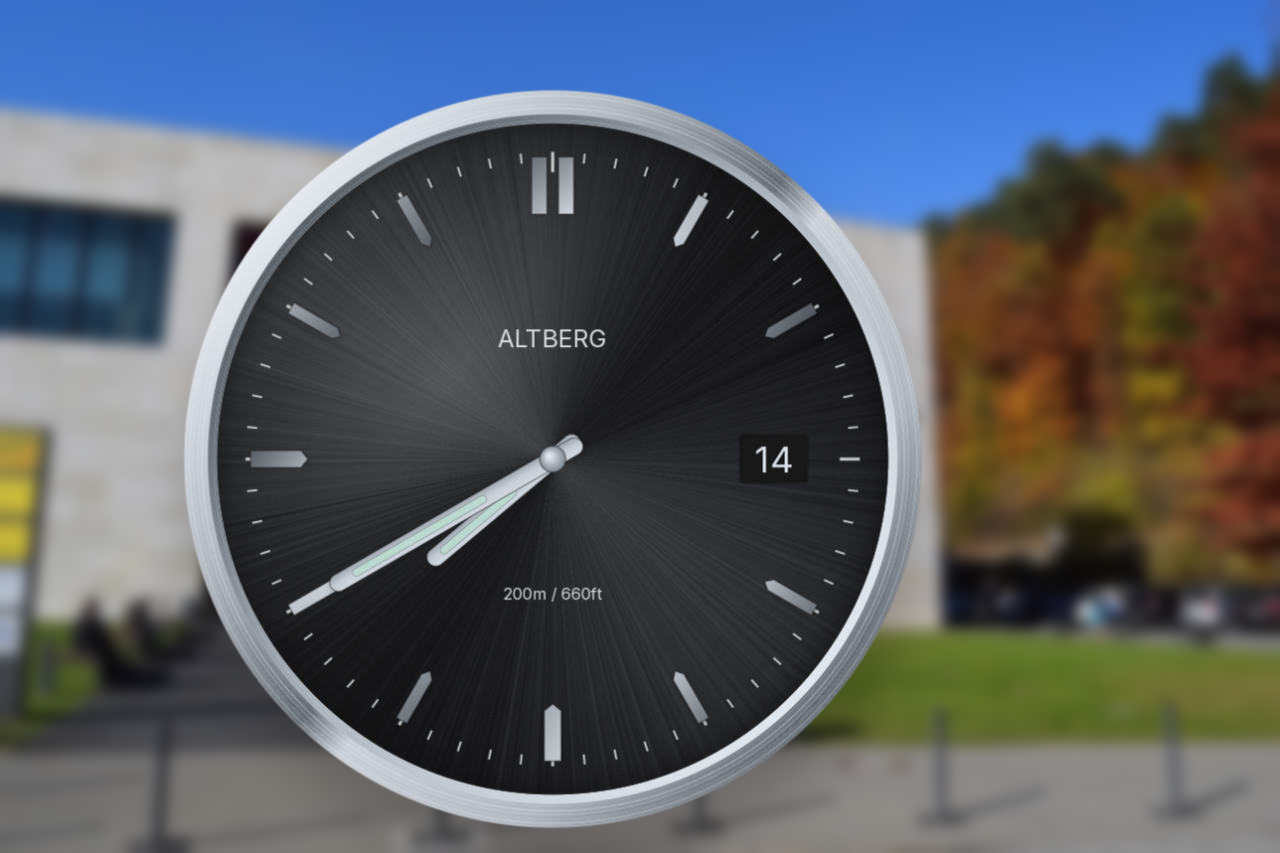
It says 7:40
